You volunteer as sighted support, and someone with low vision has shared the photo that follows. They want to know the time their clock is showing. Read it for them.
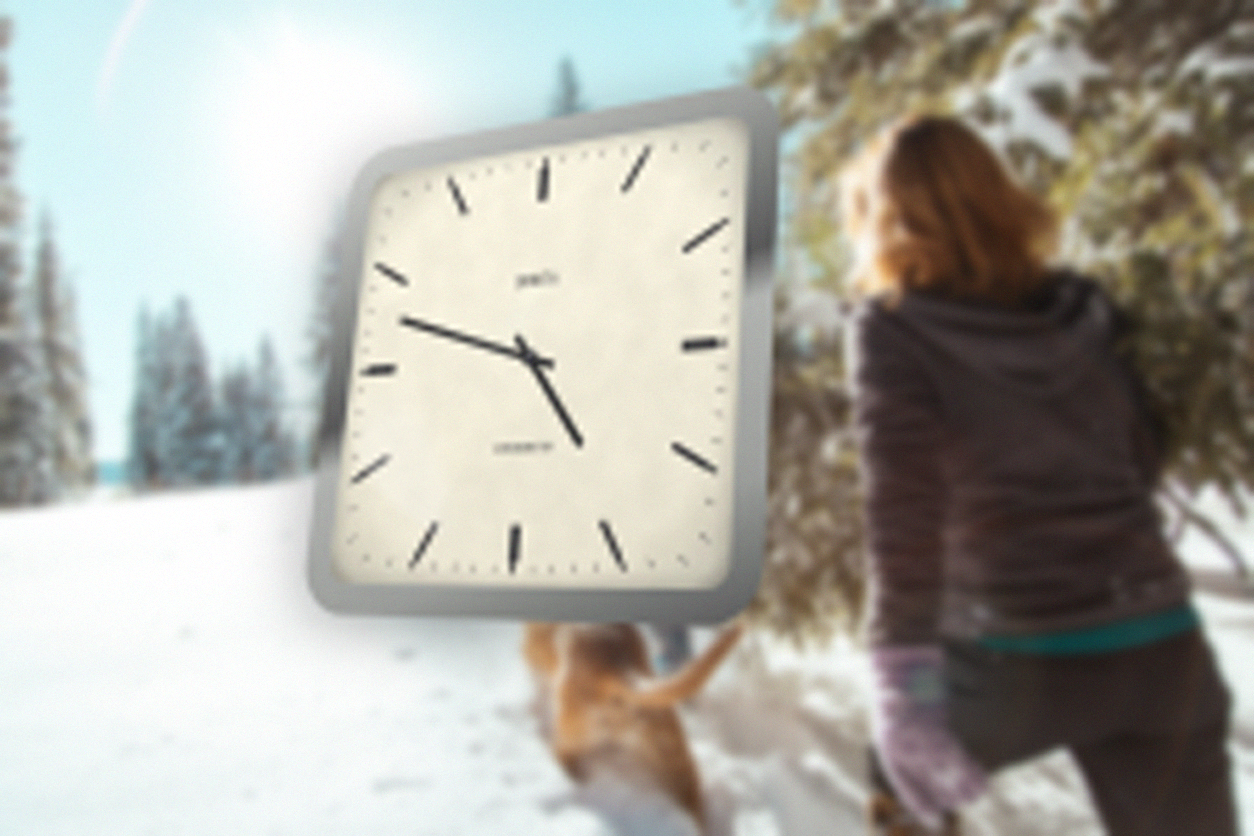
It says 4:48
